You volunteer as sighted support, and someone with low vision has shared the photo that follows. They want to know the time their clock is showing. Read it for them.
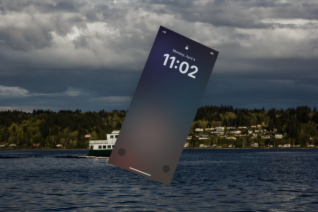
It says 11:02
